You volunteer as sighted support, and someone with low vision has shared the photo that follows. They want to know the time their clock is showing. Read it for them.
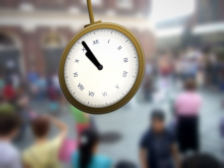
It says 10:56
